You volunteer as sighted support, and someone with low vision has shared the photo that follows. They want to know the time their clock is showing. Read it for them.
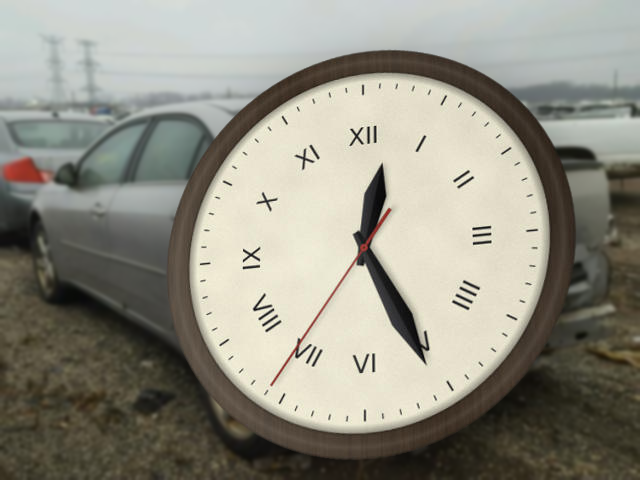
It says 12:25:36
